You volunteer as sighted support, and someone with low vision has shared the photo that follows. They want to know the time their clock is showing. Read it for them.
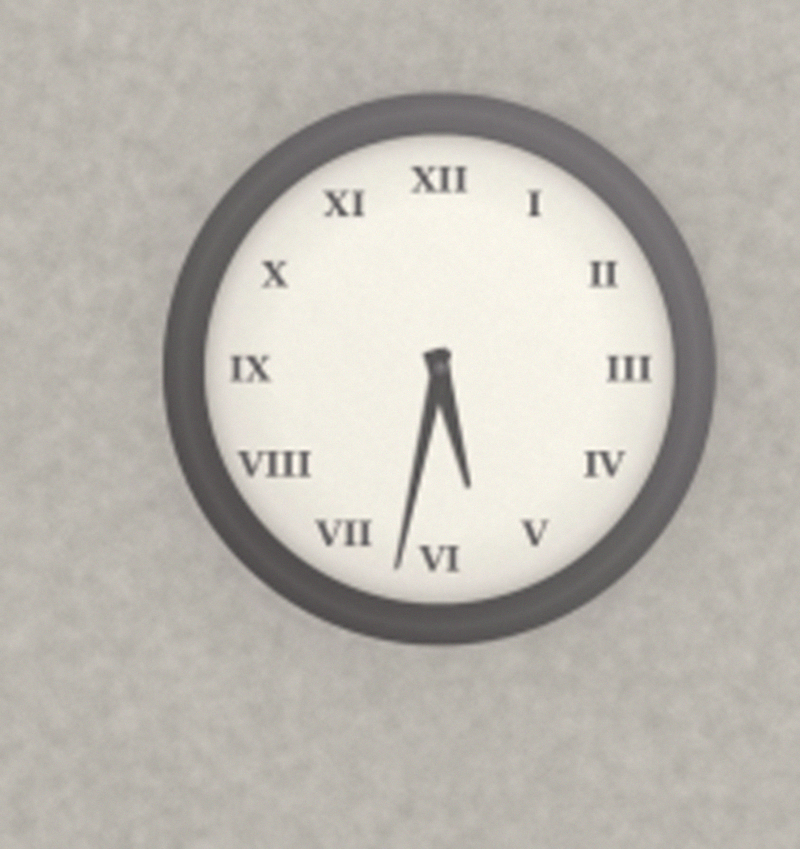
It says 5:32
